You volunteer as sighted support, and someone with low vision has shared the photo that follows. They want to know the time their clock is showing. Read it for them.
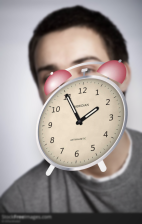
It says 1:55
